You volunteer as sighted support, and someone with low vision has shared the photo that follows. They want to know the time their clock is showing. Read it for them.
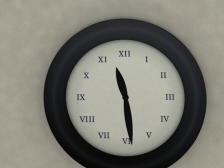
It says 11:29
